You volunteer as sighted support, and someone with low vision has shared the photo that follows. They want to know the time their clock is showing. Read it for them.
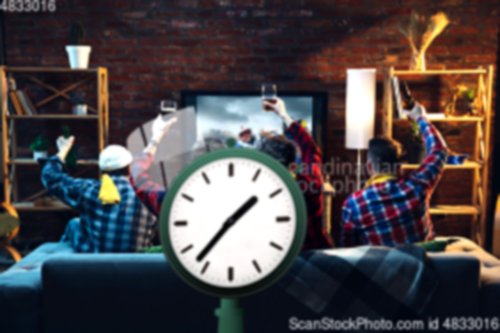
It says 1:37
